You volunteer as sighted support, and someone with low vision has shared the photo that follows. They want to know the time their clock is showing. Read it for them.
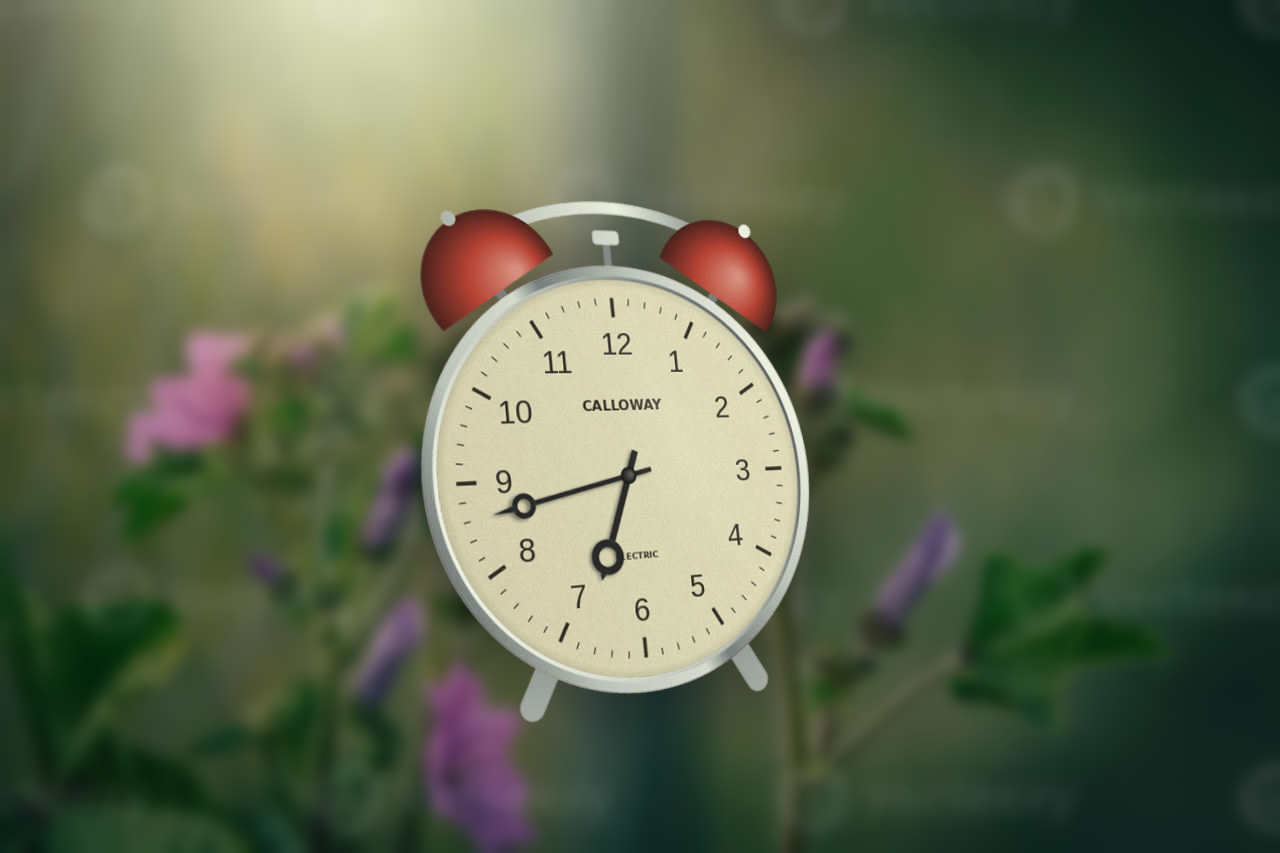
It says 6:43
